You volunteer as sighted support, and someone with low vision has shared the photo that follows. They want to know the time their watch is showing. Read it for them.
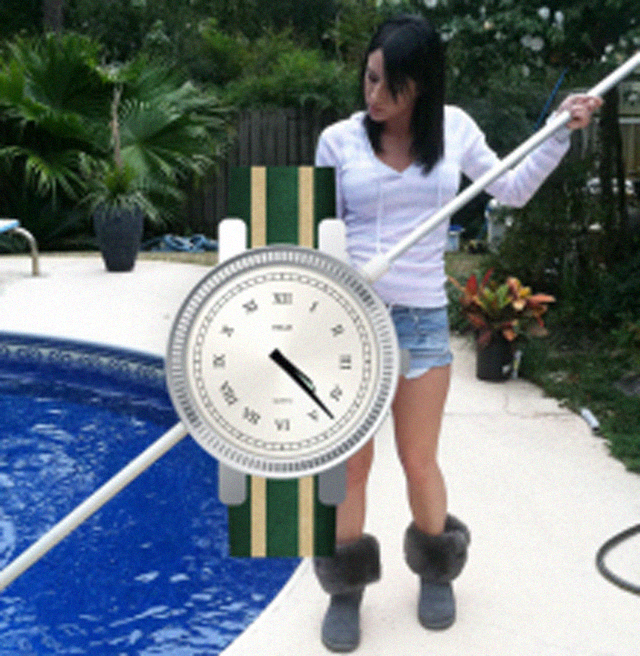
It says 4:23
